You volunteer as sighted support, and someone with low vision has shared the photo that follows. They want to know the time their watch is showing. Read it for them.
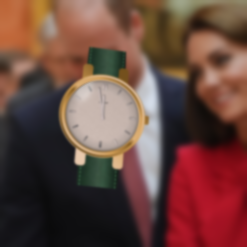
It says 11:58
